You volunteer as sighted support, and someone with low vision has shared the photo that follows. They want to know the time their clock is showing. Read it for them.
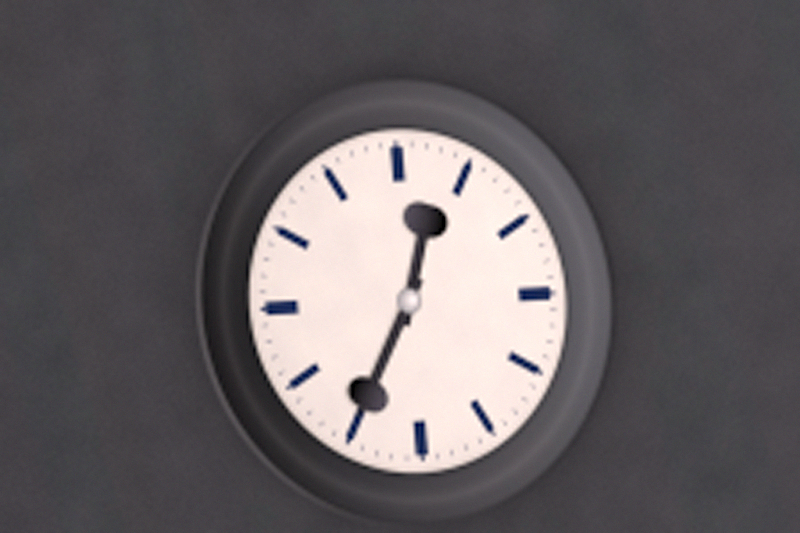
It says 12:35
